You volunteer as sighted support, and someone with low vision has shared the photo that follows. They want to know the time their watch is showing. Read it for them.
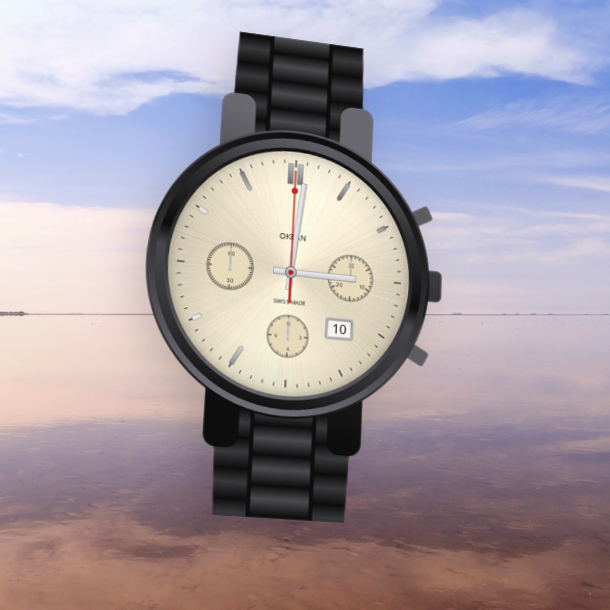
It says 3:01
